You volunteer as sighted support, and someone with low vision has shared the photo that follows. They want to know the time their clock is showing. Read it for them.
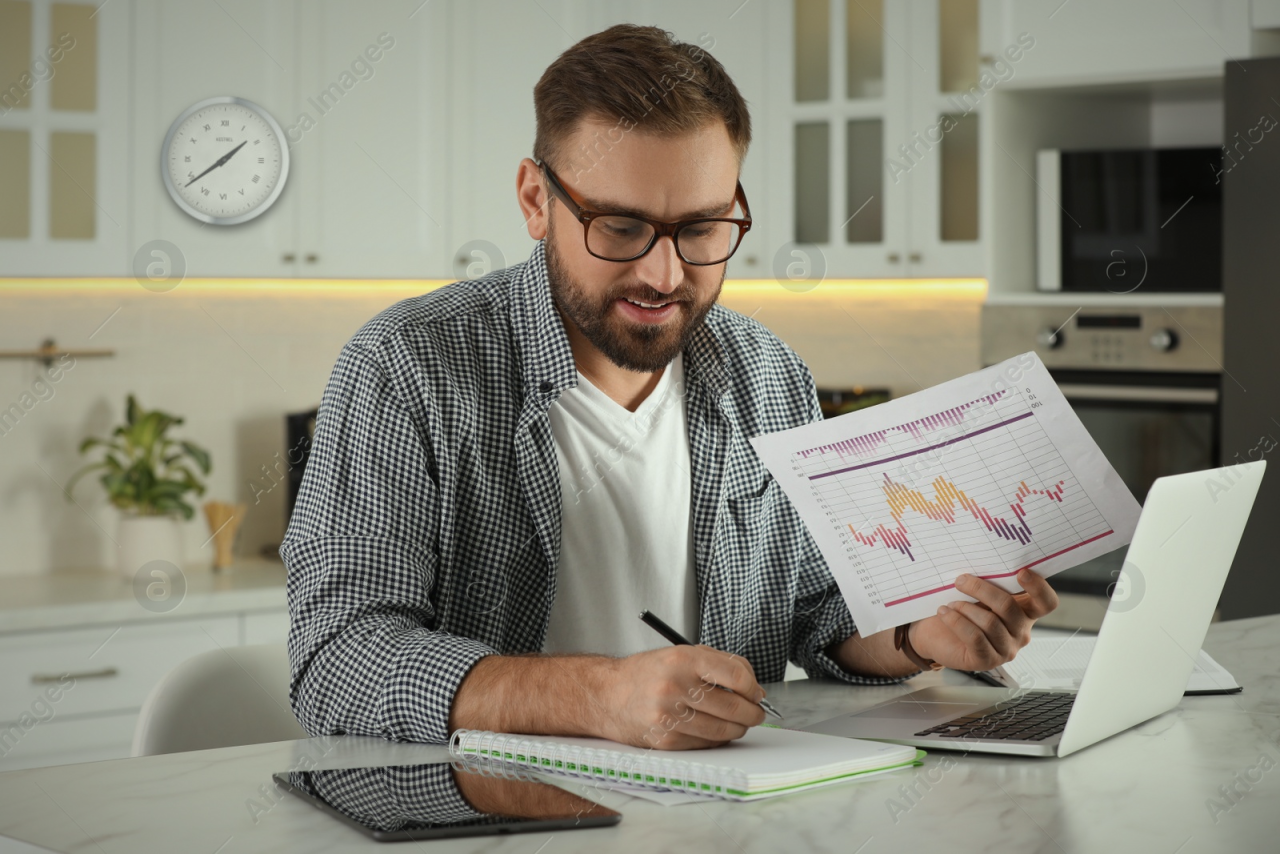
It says 1:39
